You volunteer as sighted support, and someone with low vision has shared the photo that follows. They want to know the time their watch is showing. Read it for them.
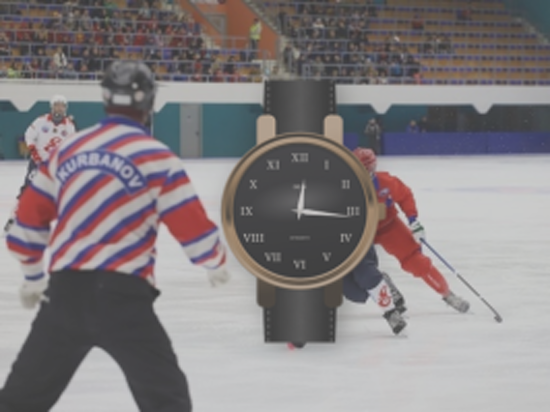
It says 12:16
